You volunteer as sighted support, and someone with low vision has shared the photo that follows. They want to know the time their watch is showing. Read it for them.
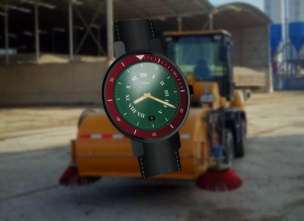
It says 8:20
